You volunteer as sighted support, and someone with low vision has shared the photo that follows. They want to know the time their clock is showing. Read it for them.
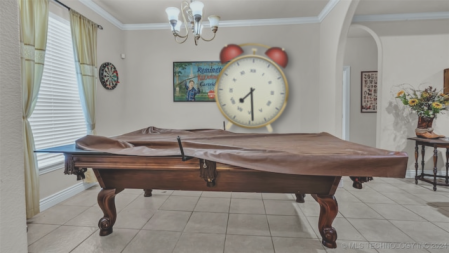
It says 7:29
